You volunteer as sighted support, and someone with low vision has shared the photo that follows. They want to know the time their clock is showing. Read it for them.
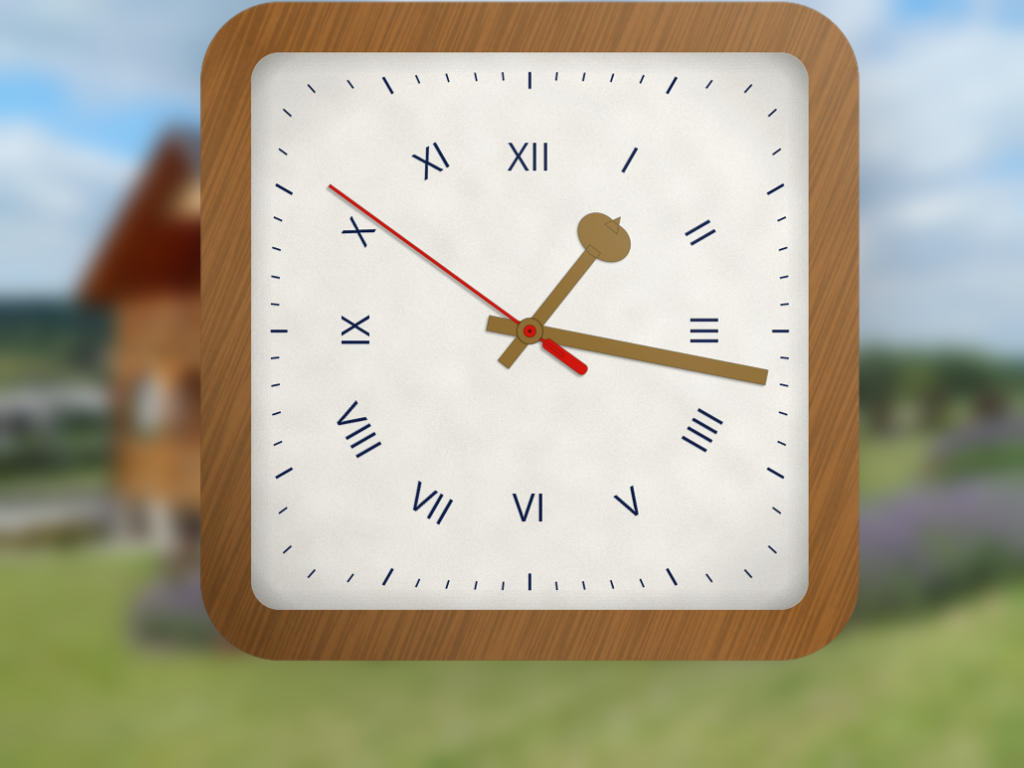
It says 1:16:51
